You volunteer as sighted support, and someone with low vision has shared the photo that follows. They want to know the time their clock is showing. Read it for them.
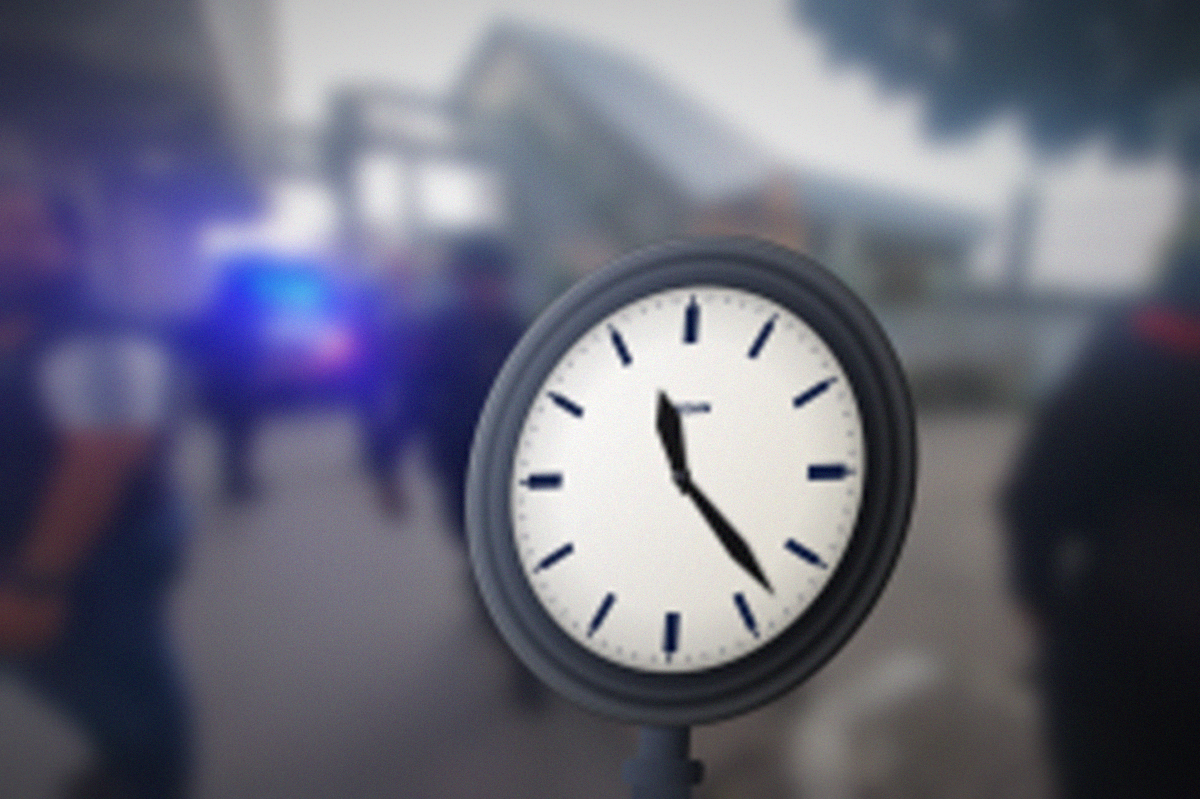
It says 11:23
